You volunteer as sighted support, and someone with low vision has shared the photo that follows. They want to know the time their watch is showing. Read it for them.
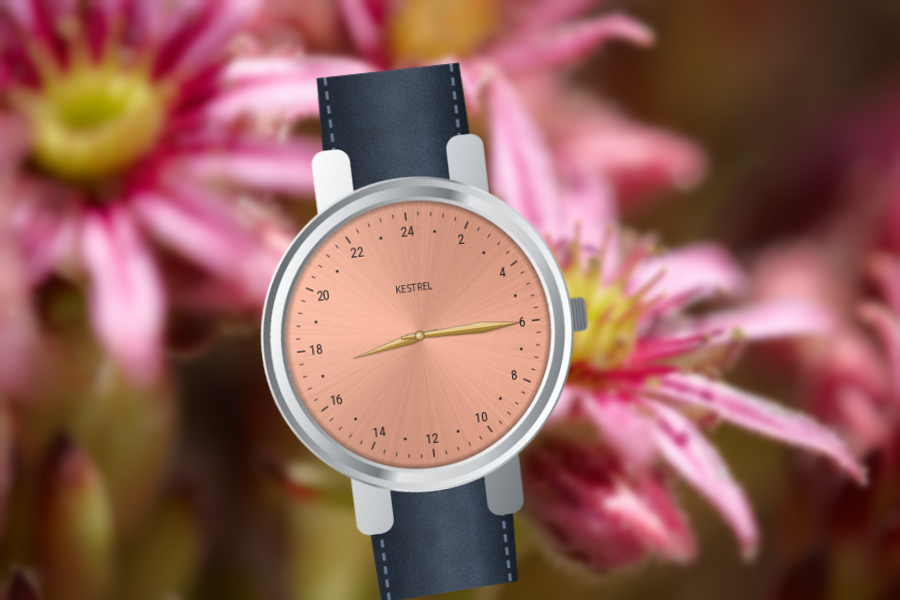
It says 17:15
